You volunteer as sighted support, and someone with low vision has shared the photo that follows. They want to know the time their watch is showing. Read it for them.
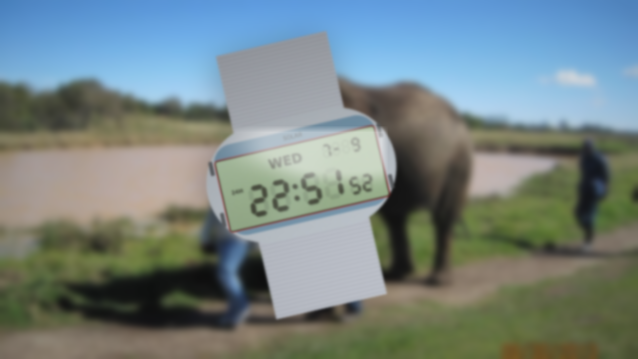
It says 22:51:52
